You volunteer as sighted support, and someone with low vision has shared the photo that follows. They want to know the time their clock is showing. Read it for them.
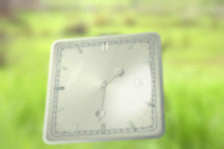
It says 1:31
